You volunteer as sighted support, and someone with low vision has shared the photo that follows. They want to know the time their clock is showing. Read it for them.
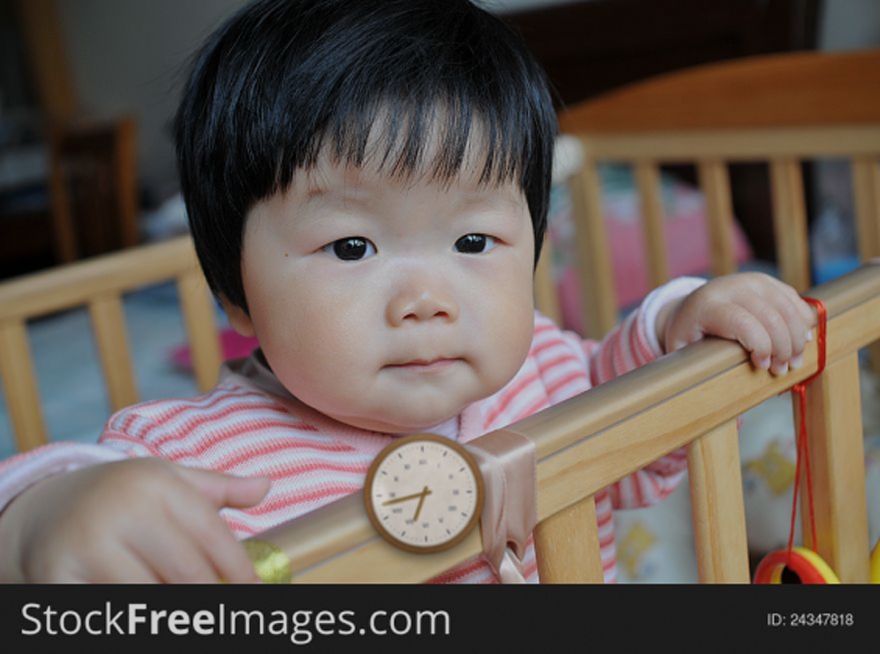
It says 6:43
